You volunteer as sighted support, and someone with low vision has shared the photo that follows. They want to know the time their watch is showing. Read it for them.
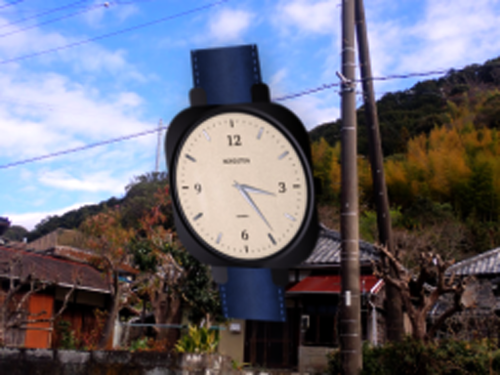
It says 3:24
